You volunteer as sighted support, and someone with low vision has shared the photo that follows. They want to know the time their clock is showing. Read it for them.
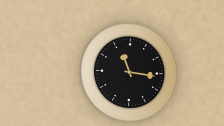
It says 11:16
